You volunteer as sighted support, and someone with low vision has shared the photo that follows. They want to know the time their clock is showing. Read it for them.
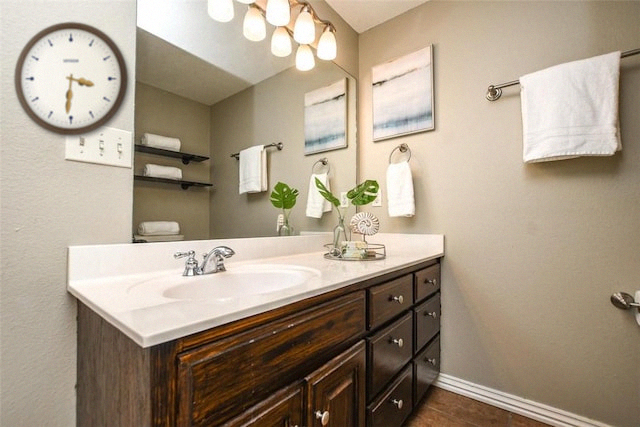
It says 3:31
